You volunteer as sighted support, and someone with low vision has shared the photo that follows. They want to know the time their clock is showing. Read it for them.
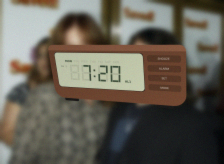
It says 7:20
